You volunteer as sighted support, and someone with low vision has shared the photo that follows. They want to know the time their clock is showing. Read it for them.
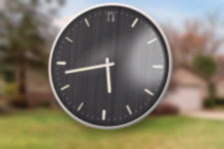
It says 5:43
